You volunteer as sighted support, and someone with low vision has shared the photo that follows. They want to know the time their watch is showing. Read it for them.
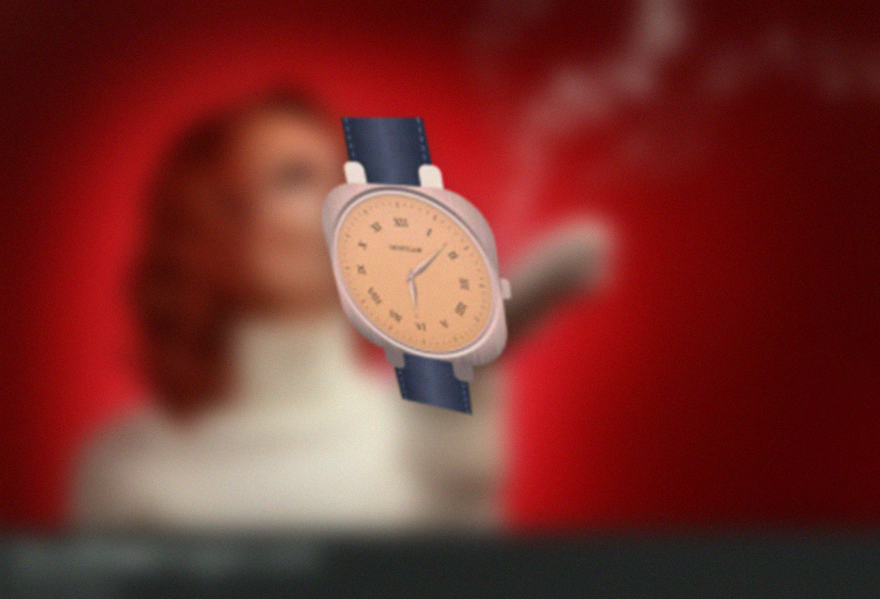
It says 6:08
